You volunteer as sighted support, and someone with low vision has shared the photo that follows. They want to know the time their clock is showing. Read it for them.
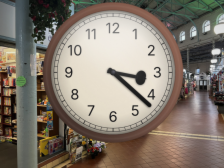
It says 3:22
